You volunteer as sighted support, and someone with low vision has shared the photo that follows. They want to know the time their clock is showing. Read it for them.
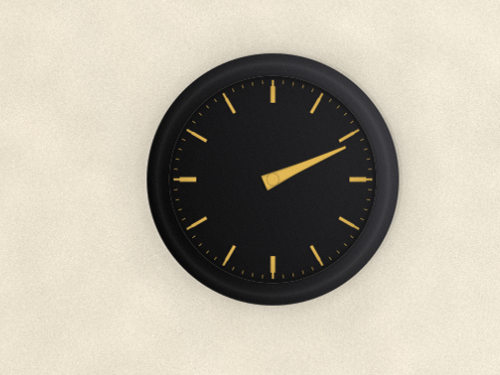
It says 2:11
